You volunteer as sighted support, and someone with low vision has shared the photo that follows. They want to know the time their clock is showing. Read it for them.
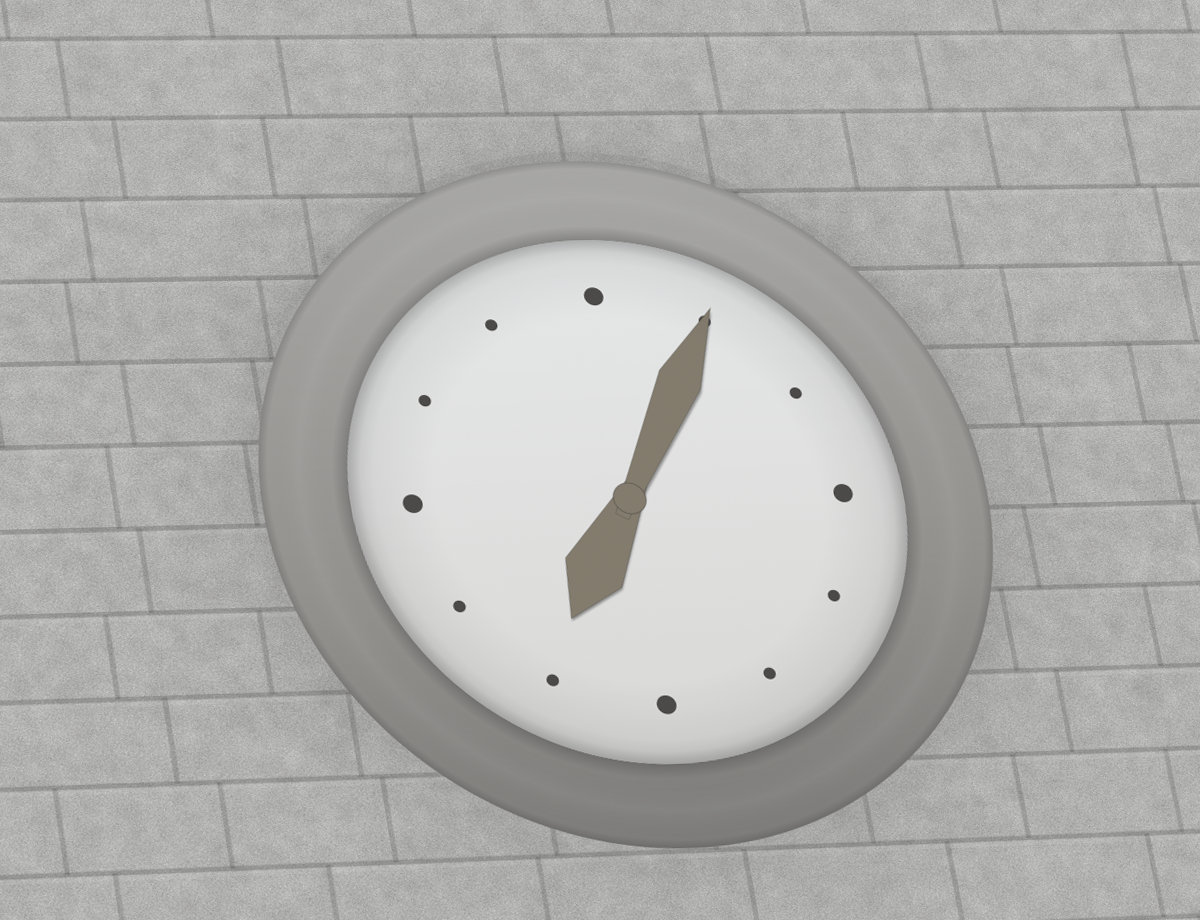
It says 7:05
